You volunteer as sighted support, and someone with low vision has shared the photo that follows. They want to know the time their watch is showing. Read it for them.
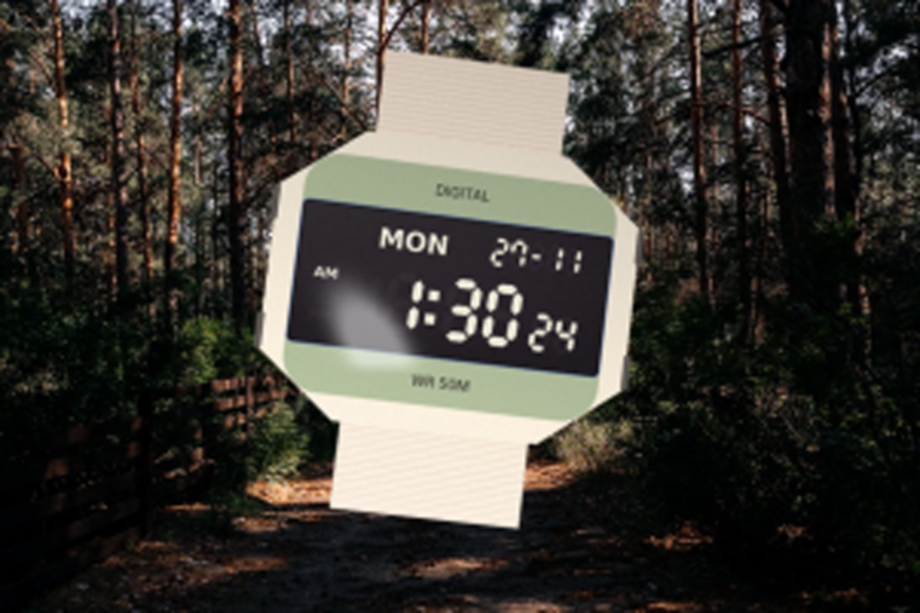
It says 1:30:24
